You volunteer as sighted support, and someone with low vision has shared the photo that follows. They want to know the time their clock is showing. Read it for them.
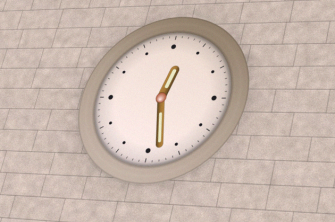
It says 12:28
